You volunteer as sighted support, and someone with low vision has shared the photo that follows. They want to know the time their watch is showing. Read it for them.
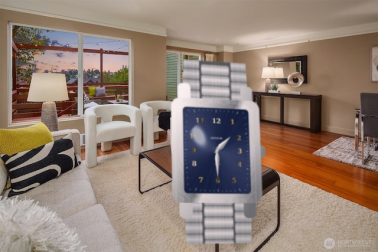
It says 1:30
